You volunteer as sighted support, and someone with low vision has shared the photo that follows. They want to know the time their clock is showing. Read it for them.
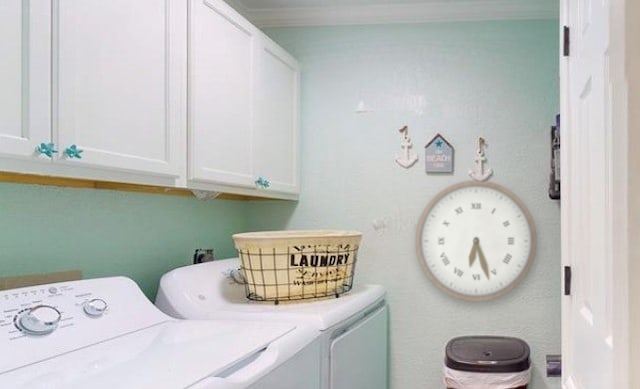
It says 6:27
